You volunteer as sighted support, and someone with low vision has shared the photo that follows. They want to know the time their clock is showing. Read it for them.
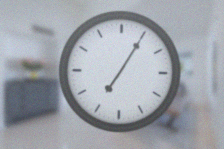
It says 7:05
